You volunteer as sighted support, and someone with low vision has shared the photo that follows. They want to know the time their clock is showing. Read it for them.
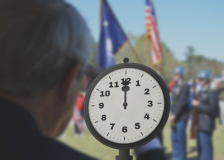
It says 12:00
